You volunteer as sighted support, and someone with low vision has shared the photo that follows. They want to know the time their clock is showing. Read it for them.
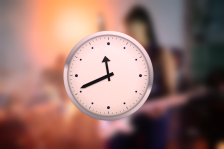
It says 11:41
